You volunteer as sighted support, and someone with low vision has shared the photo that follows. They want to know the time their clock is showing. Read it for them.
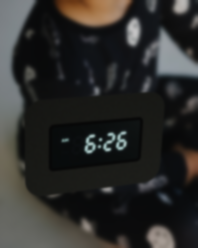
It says 6:26
